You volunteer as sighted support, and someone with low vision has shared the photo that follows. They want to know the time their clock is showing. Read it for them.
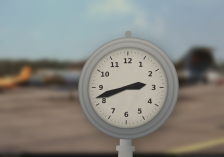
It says 2:42
